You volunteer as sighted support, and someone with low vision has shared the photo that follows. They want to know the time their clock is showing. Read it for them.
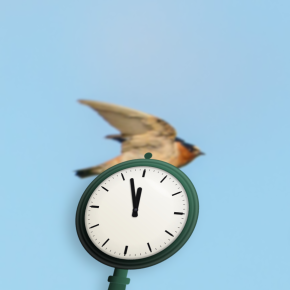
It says 11:57
